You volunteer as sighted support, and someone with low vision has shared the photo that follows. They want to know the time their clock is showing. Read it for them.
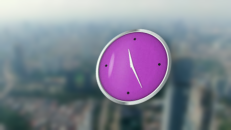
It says 11:25
